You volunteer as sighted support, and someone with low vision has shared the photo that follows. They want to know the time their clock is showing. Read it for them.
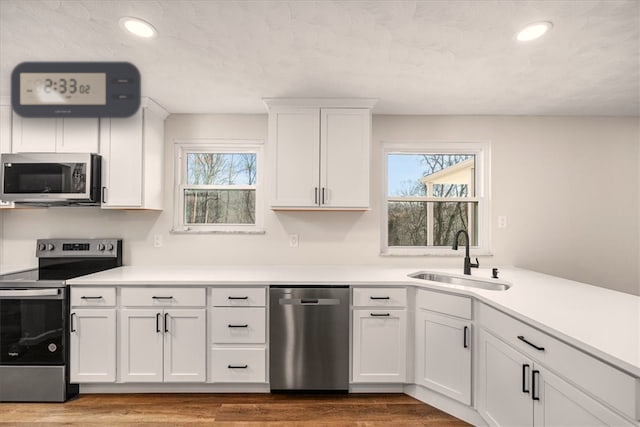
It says 2:33
